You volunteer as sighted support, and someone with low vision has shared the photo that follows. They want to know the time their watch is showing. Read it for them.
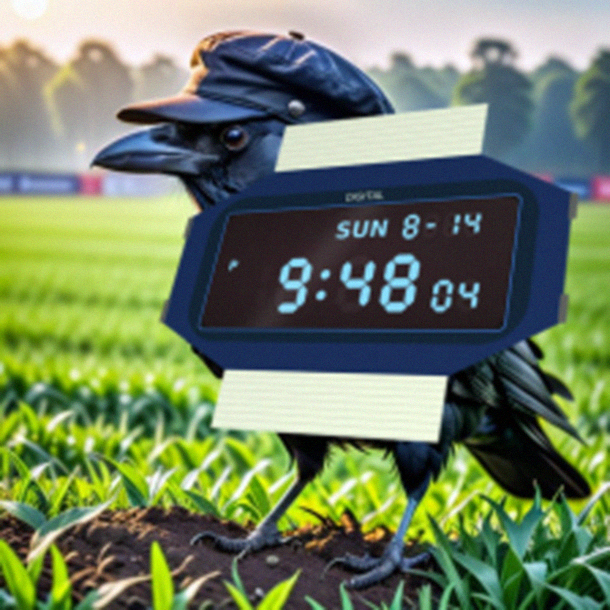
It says 9:48:04
